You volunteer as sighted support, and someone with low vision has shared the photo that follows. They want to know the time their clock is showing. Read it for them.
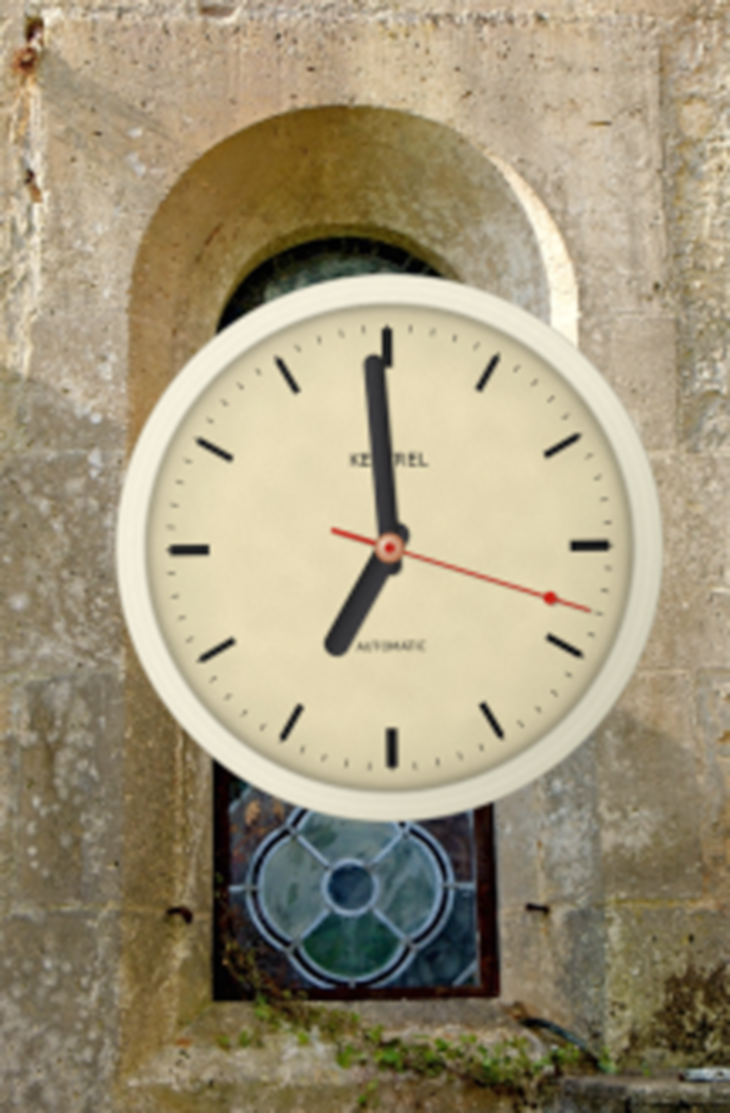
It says 6:59:18
